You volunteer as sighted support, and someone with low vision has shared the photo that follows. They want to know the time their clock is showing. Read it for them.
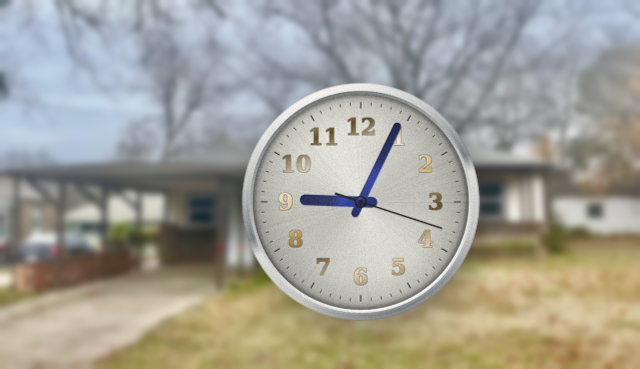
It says 9:04:18
